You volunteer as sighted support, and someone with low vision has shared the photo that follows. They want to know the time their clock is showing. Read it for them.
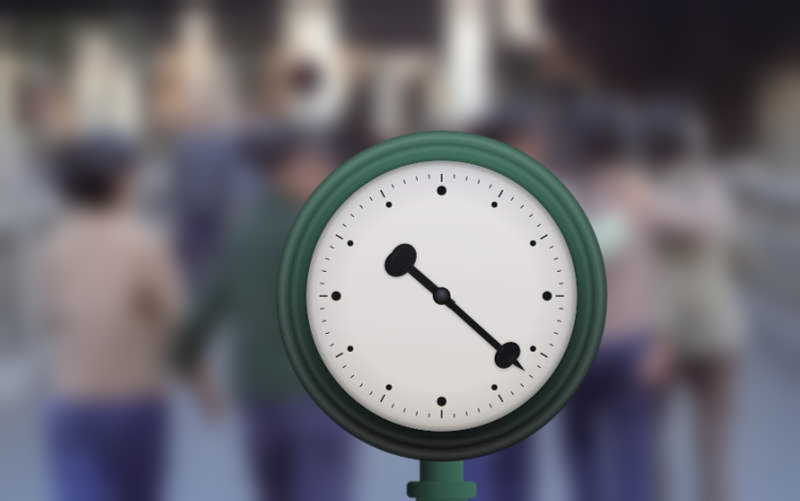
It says 10:22
